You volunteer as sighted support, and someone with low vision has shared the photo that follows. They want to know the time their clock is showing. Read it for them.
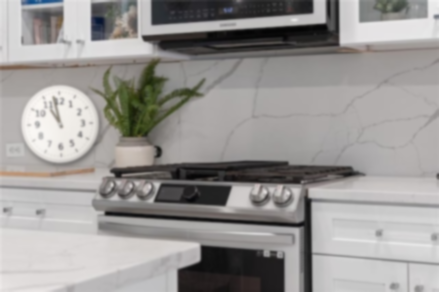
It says 10:58
